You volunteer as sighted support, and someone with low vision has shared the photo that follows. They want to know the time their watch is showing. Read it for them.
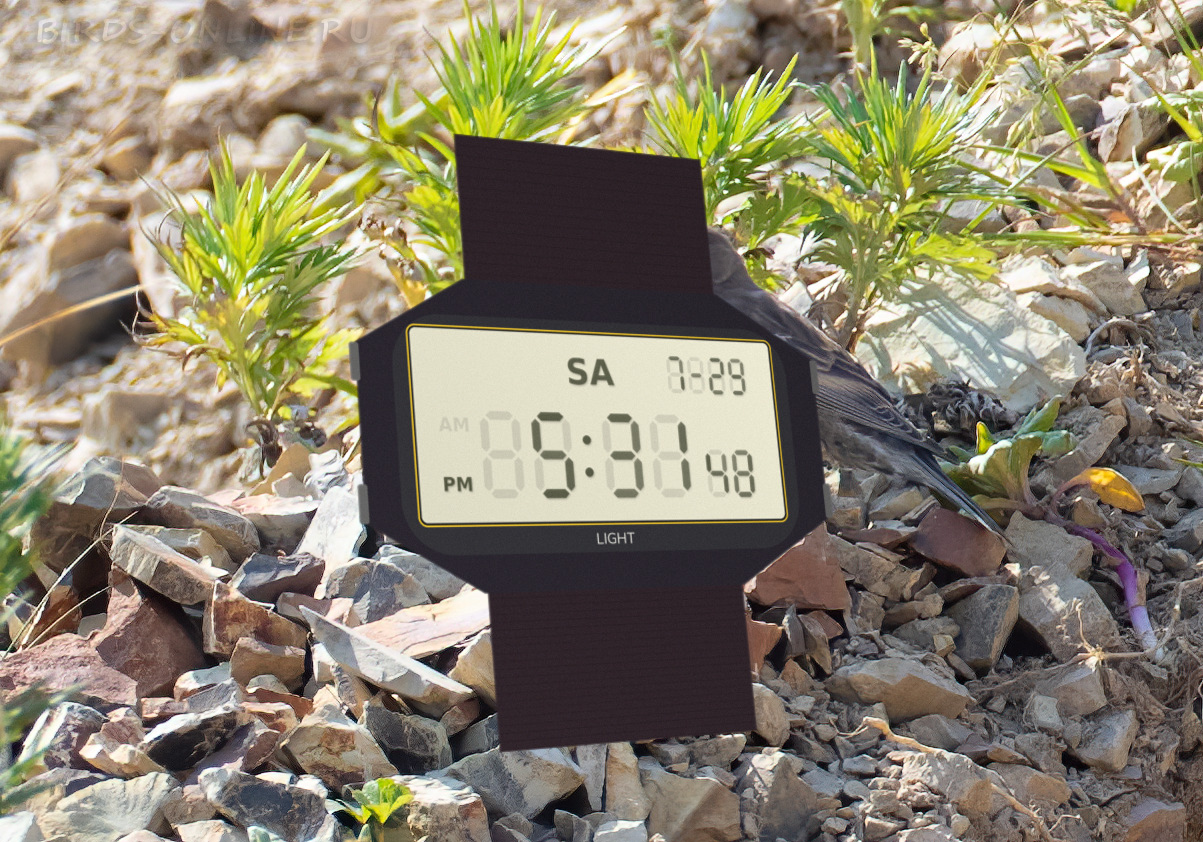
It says 5:31:48
